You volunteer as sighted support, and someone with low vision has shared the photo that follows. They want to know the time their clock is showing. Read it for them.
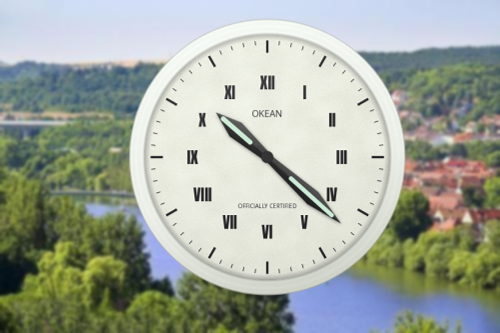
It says 10:22
